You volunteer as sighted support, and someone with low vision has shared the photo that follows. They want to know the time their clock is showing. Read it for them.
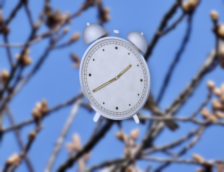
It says 1:40
